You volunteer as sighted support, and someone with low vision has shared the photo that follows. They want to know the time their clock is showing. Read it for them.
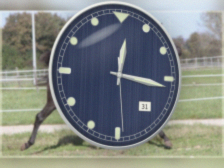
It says 12:16:29
